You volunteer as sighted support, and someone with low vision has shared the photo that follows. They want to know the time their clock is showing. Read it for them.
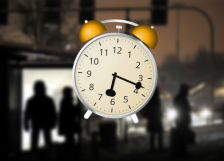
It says 6:18
